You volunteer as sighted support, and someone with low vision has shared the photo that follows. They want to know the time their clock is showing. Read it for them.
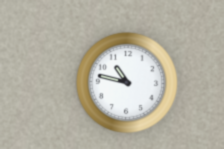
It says 10:47
